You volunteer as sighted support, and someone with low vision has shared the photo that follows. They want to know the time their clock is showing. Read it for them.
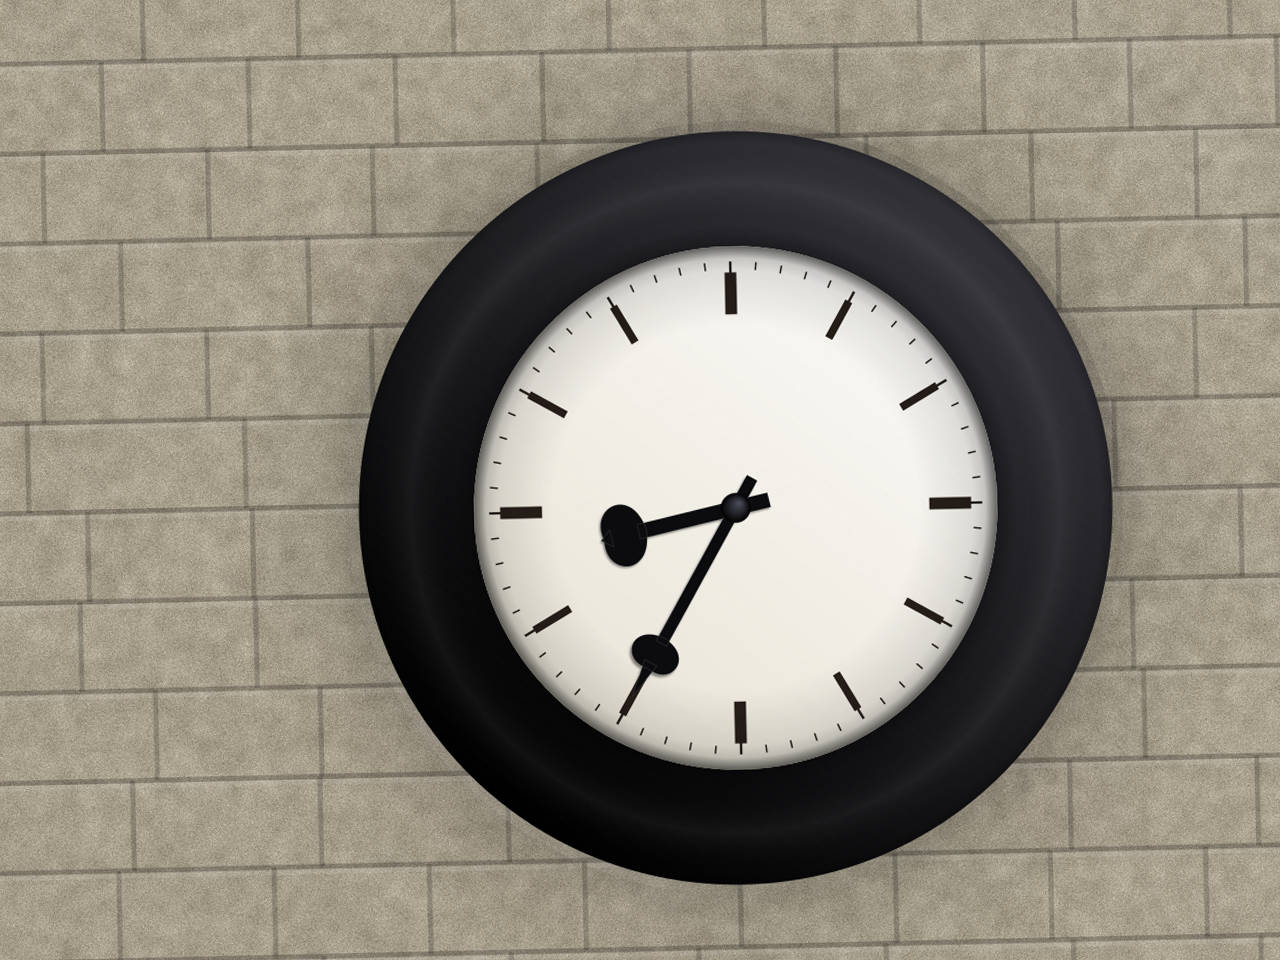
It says 8:35
